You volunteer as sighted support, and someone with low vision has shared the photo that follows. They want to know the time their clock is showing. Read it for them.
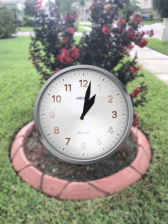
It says 1:02
